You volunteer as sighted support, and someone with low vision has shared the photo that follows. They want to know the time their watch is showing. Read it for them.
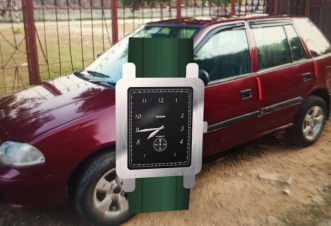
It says 7:44
